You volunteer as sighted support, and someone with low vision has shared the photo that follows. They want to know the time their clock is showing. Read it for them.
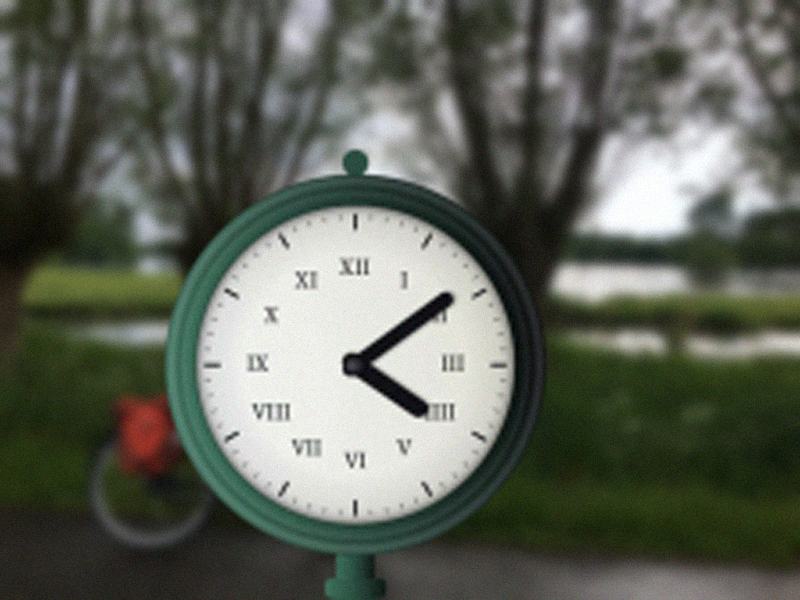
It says 4:09
